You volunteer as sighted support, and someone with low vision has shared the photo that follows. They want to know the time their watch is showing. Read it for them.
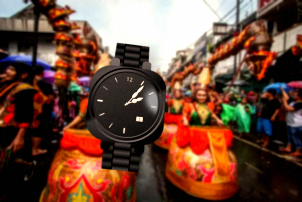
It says 2:06
